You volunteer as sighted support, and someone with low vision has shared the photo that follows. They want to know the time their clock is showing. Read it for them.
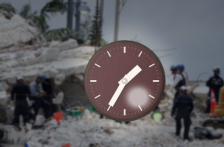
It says 1:35
